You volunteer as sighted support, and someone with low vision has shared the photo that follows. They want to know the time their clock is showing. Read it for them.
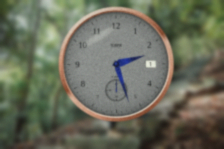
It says 2:27
